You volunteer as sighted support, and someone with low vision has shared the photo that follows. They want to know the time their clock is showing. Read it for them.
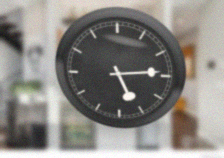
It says 5:14
